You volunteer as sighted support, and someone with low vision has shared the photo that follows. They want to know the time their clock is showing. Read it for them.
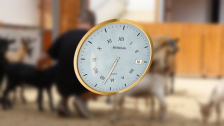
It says 6:33
